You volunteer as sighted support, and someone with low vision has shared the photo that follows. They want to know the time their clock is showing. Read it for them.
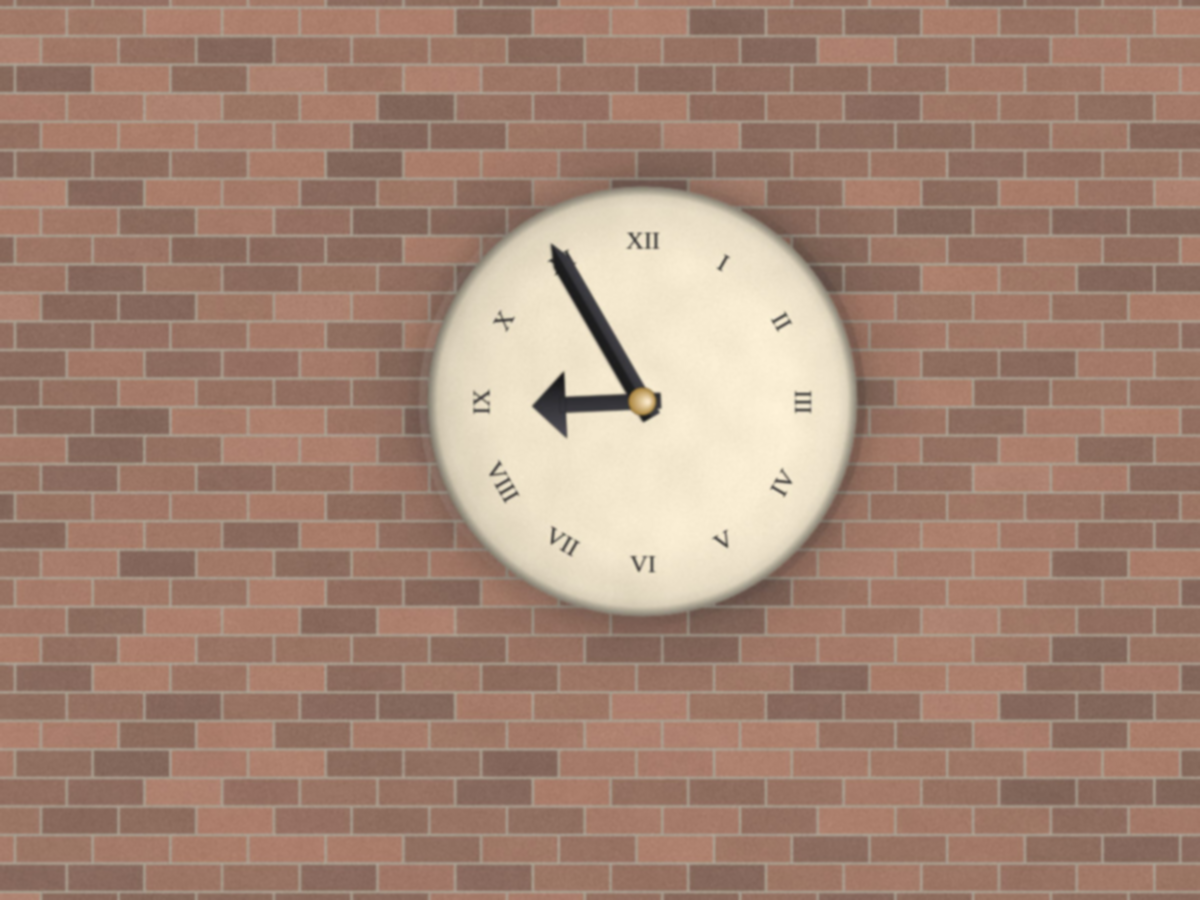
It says 8:55
